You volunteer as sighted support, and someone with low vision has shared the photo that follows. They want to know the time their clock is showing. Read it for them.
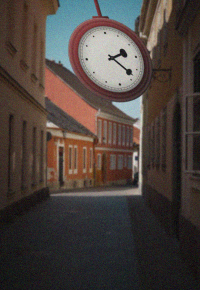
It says 2:23
